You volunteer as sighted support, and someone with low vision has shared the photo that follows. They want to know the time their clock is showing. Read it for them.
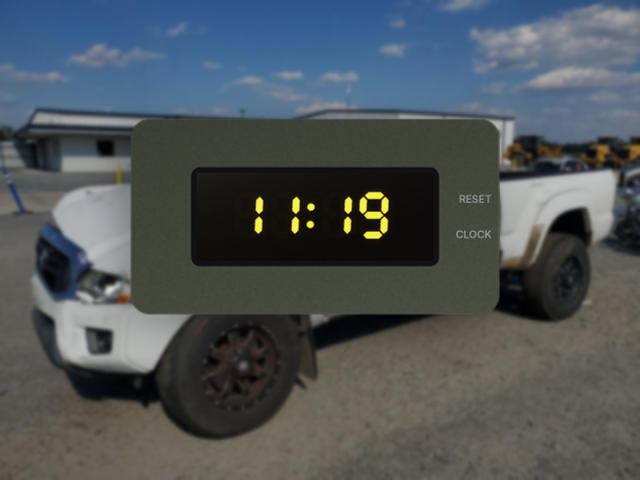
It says 11:19
